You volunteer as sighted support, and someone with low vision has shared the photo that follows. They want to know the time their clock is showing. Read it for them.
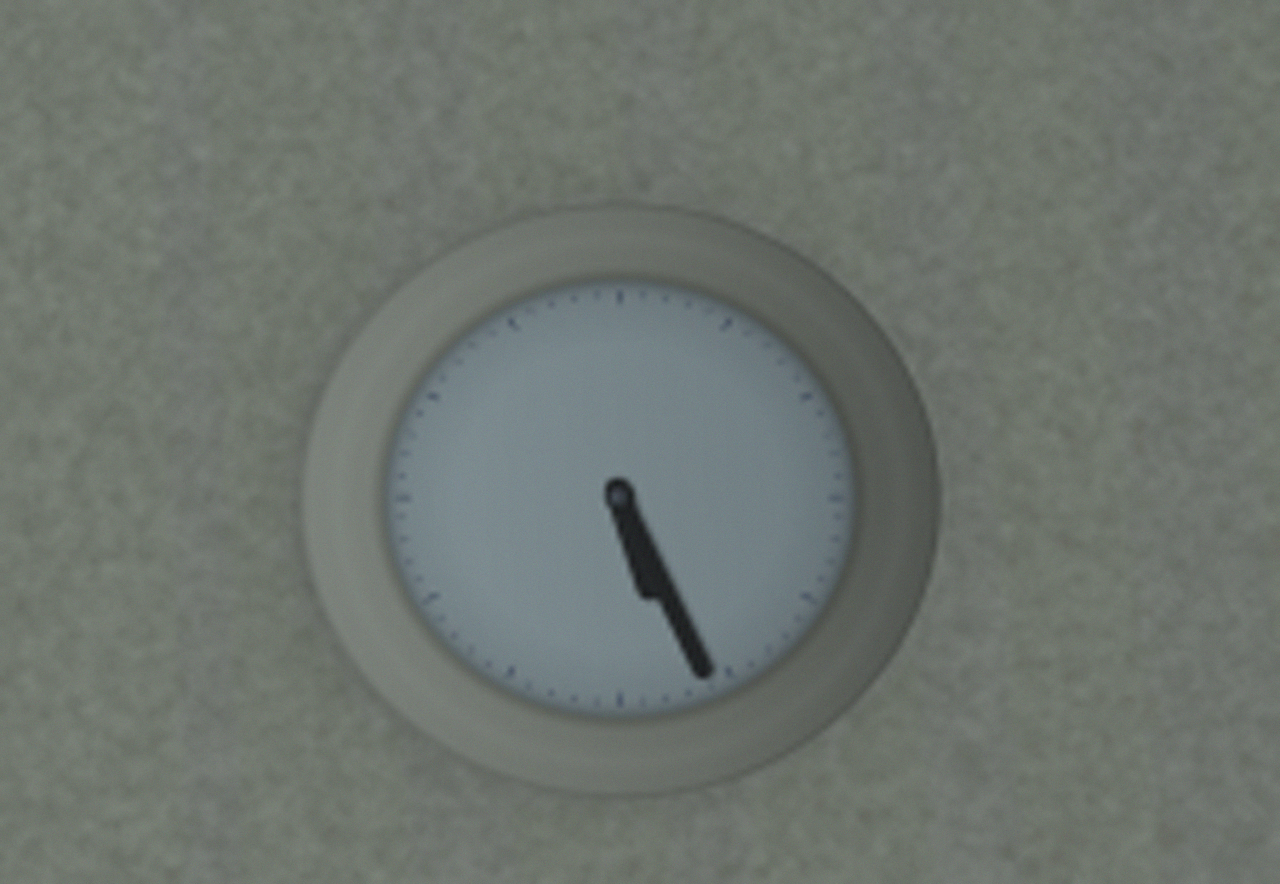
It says 5:26
